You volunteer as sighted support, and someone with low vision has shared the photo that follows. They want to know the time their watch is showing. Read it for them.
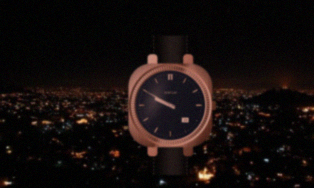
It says 9:50
